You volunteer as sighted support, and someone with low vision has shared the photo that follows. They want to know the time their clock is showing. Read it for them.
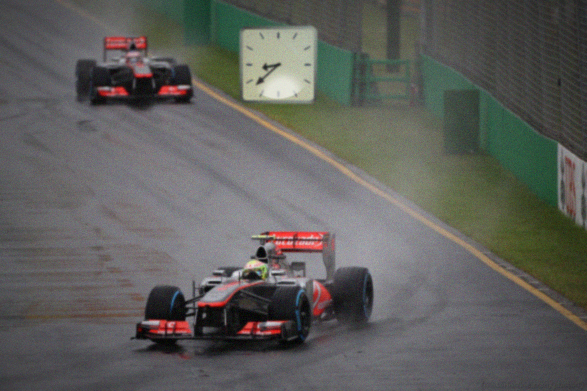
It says 8:38
